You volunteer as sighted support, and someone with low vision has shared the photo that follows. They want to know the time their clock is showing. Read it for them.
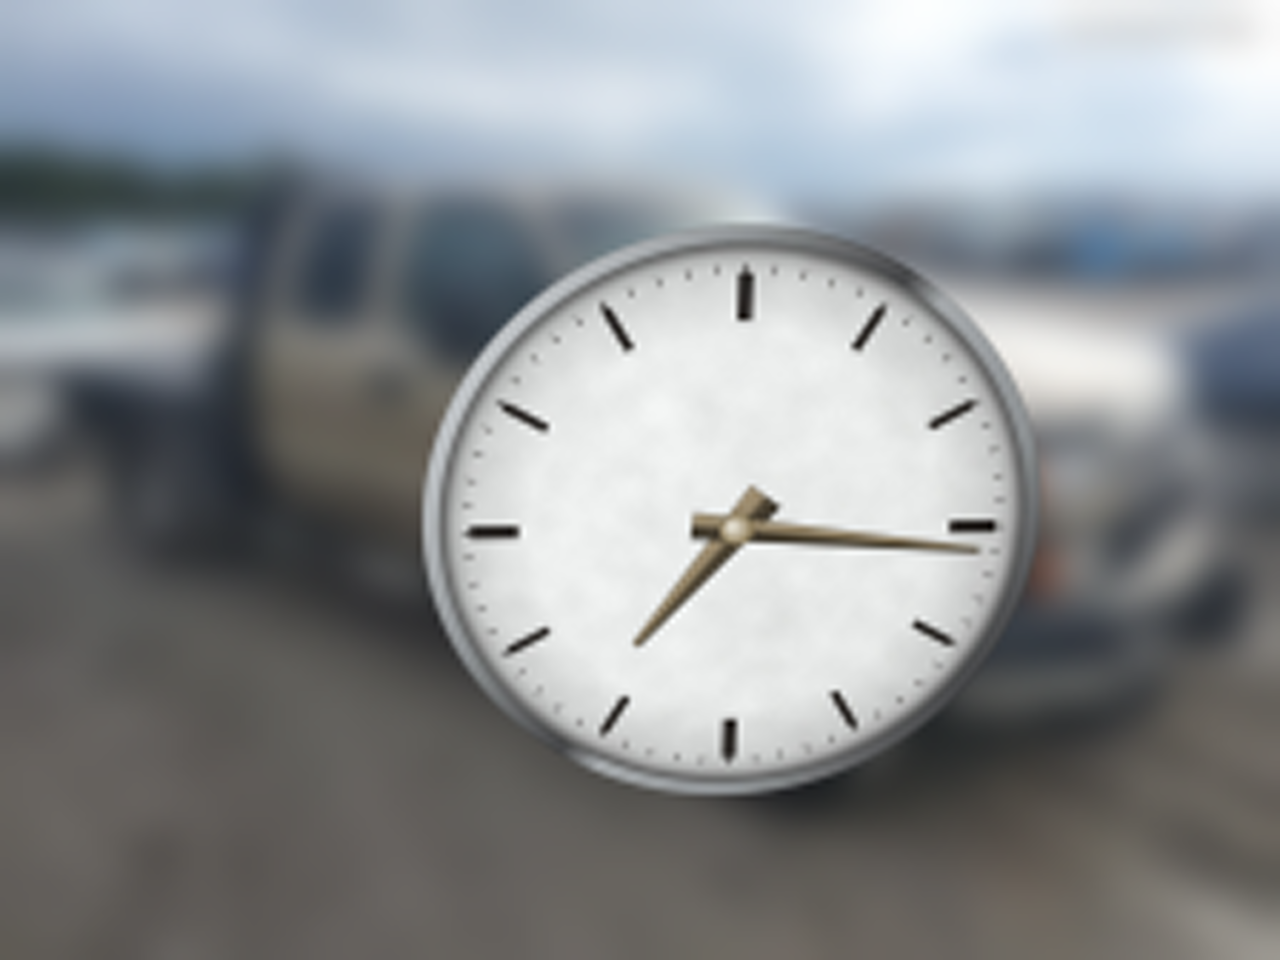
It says 7:16
